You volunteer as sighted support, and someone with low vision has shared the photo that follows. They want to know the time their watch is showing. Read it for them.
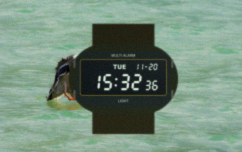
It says 15:32:36
